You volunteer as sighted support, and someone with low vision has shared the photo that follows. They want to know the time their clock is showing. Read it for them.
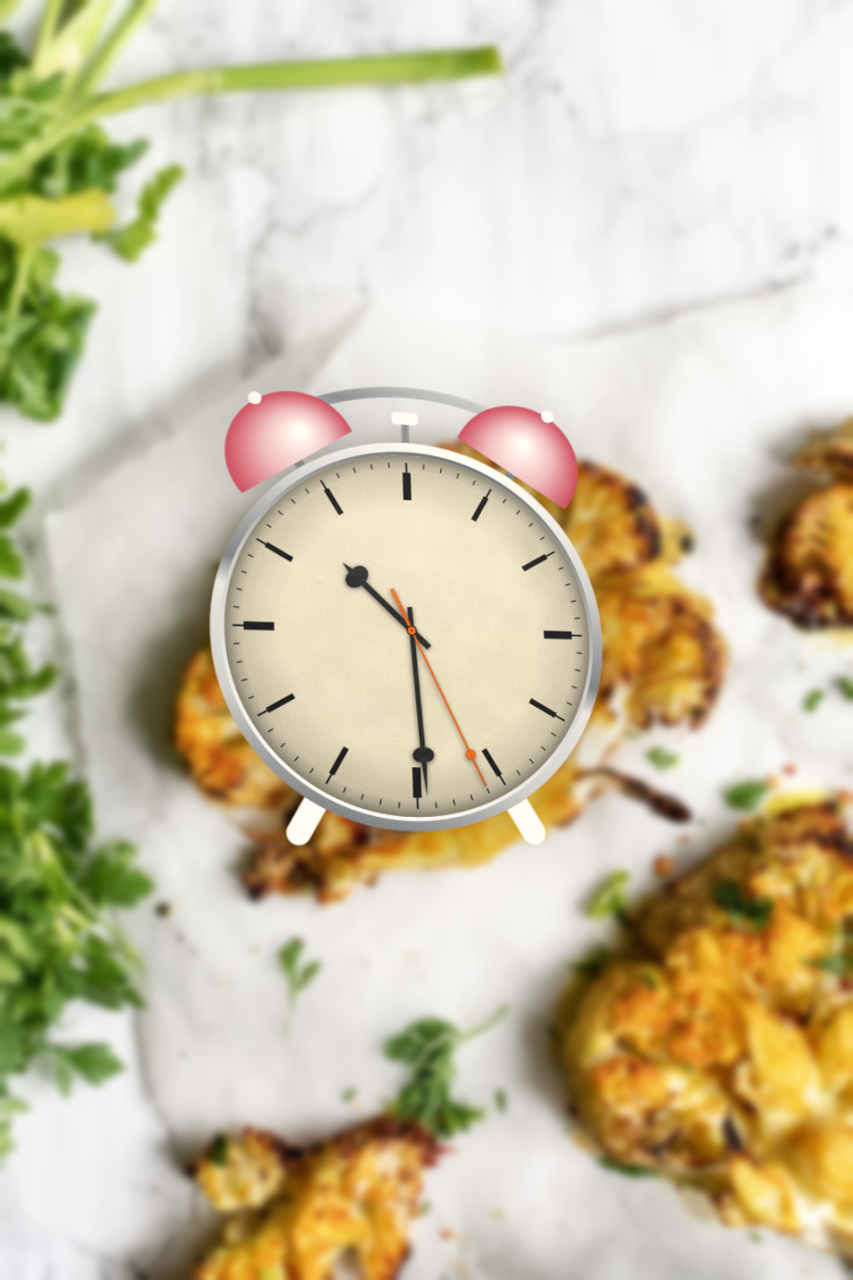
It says 10:29:26
